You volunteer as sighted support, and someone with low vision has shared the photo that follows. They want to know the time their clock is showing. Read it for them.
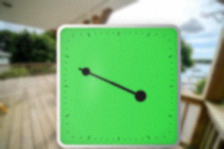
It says 3:49
